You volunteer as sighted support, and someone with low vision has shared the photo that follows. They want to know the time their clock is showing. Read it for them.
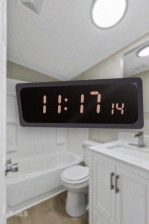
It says 11:17:14
